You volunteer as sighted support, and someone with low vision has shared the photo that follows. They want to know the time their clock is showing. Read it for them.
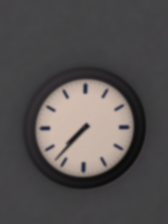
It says 7:37
